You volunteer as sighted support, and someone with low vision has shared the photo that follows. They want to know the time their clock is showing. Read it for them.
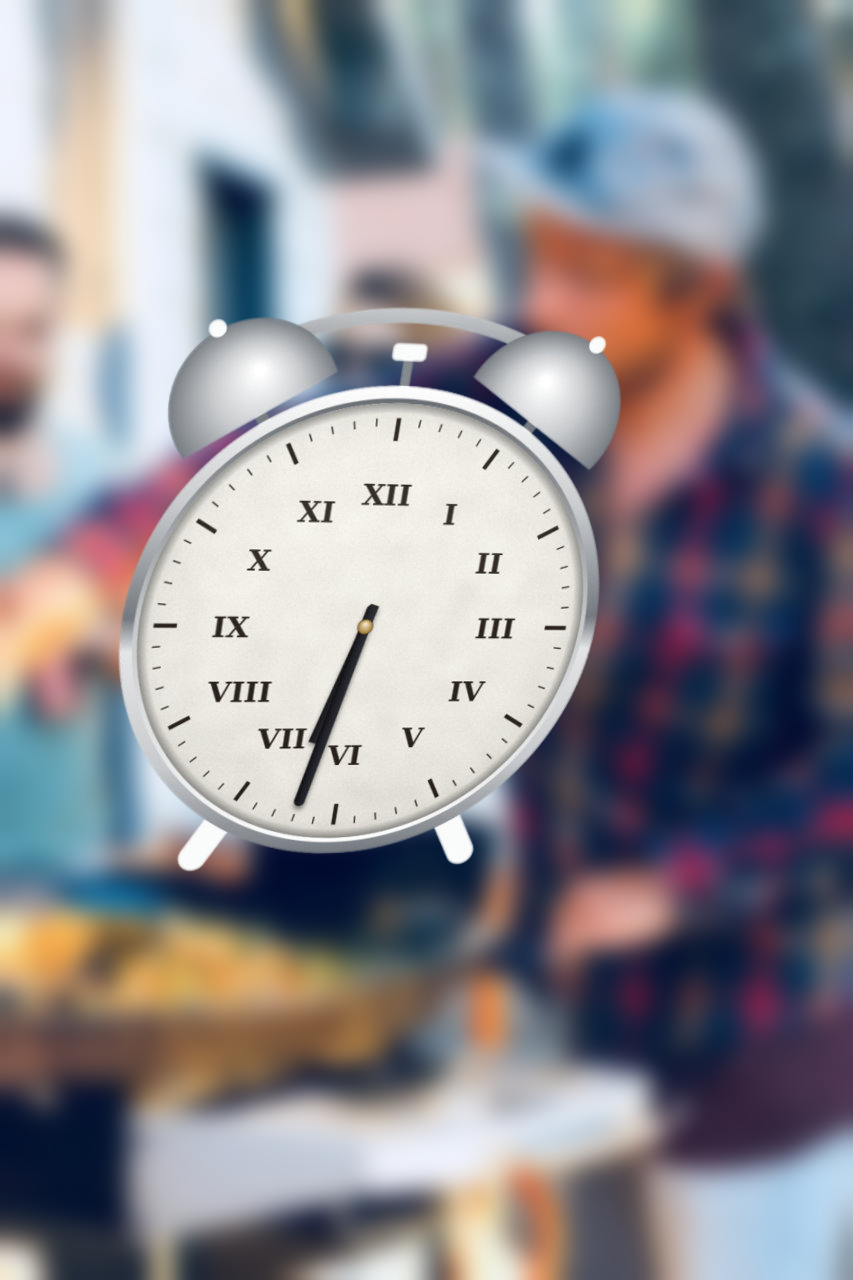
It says 6:32
